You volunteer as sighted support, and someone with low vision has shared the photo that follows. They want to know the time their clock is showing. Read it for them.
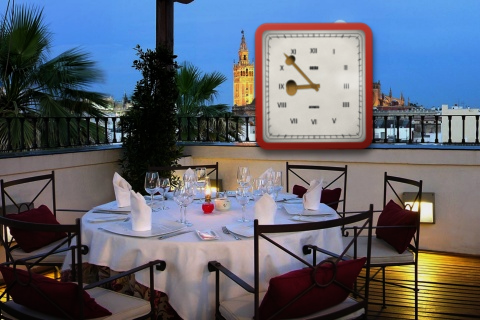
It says 8:53
